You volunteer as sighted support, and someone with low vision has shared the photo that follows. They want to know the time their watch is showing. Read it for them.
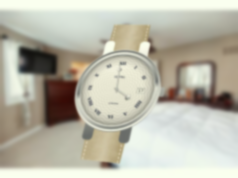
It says 3:59
